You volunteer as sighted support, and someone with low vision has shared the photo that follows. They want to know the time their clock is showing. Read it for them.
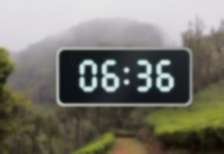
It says 6:36
